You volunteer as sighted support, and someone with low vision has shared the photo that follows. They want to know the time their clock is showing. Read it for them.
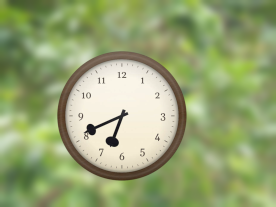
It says 6:41
